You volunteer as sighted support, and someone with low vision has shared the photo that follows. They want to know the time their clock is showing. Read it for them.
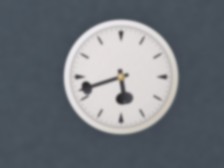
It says 5:42
